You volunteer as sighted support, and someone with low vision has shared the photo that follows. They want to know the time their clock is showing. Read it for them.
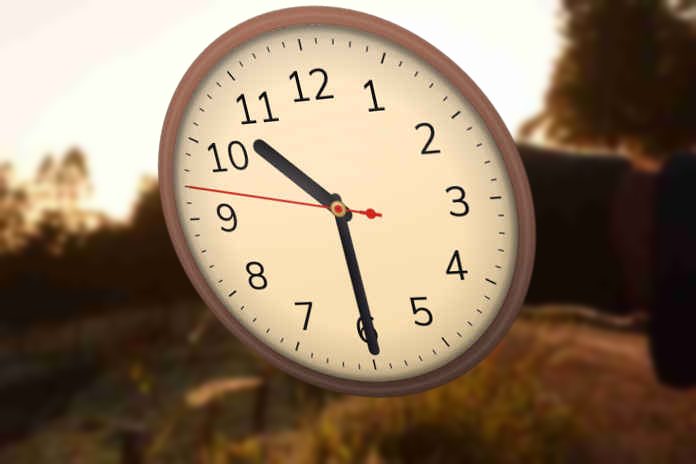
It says 10:29:47
